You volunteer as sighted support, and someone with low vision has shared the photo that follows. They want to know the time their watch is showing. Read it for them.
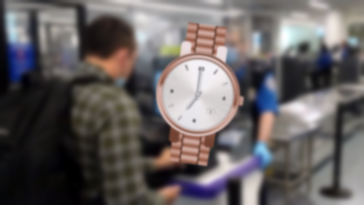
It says 7:00
